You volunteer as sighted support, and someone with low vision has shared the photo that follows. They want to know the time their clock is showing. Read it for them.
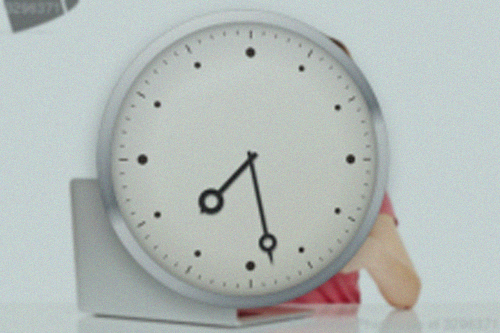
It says 7:28
